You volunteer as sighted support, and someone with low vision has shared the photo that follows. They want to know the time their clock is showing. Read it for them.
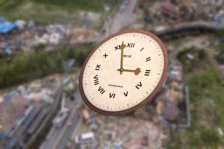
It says 2:57
